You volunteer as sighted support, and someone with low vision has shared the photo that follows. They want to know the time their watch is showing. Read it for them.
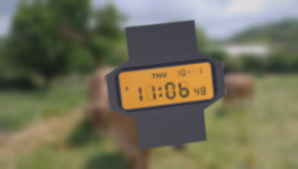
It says 11:06
